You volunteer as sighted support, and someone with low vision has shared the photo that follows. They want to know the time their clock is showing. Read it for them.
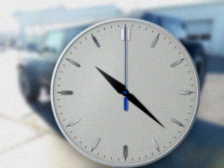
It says 10:22:00
